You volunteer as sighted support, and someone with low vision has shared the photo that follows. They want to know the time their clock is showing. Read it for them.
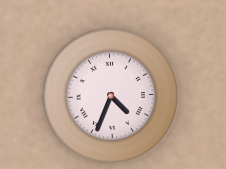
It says 4:34
